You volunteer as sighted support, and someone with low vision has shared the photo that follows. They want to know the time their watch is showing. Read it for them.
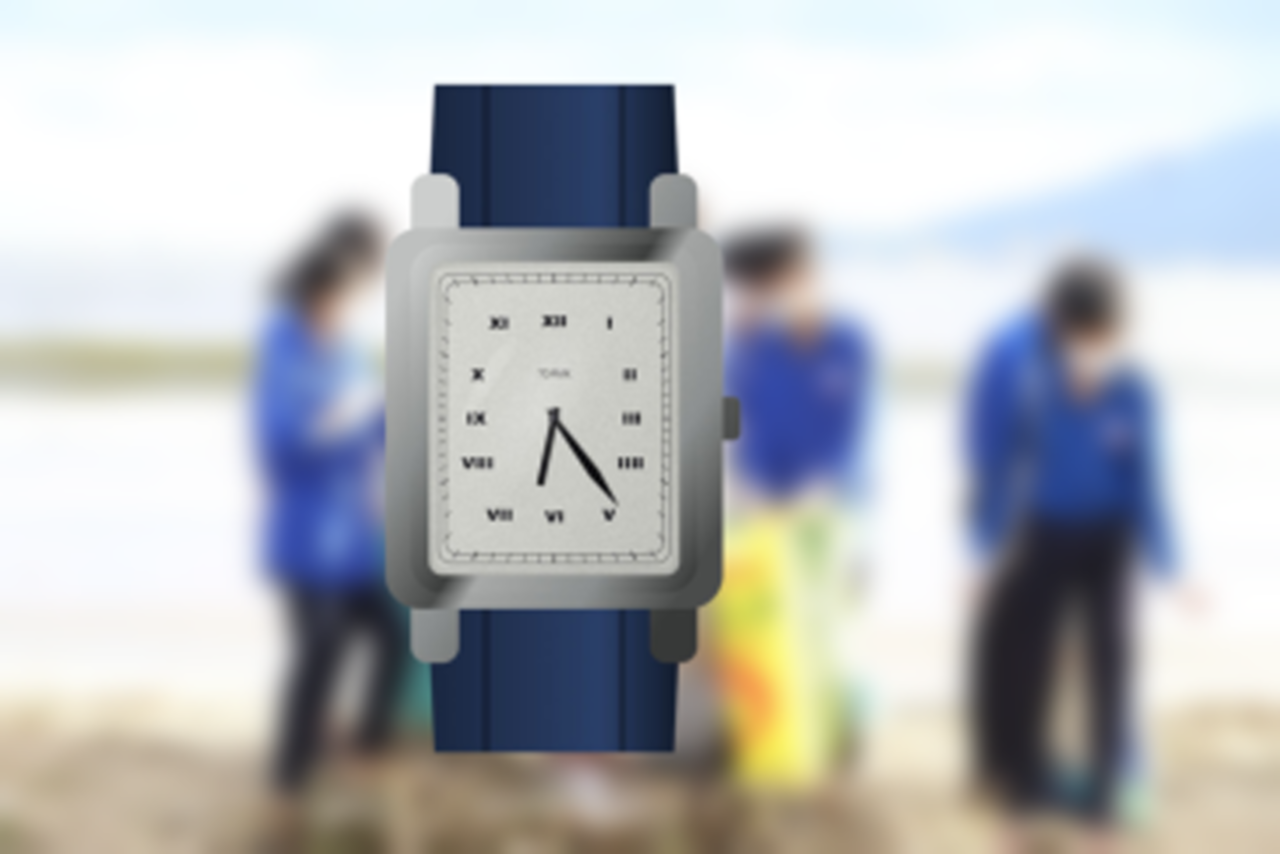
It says 6:24
